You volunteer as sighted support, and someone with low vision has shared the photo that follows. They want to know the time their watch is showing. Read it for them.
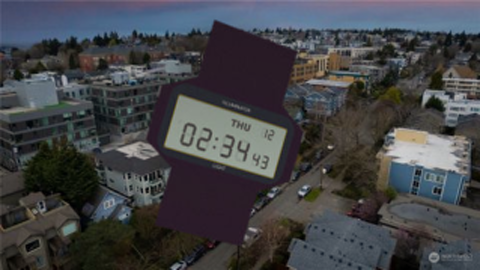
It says 2:34:43
